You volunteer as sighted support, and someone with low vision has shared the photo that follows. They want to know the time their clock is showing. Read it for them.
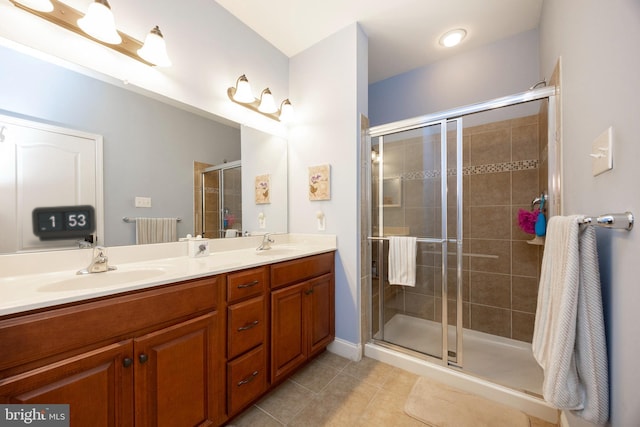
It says 1:53
